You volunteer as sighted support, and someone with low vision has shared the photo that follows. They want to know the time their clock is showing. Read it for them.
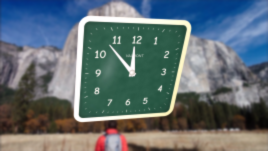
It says 11:53
